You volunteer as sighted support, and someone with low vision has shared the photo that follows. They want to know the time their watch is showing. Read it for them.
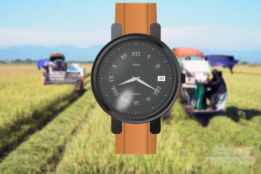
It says 8:20
